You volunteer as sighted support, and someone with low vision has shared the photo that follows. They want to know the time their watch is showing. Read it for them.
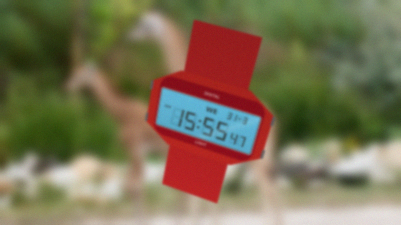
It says 15:55
